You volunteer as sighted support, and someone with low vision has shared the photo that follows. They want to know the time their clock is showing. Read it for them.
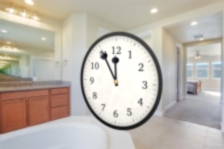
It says 11:55
